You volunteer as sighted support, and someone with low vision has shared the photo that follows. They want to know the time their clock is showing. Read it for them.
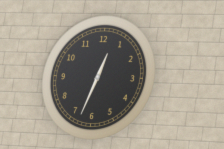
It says 12:33
